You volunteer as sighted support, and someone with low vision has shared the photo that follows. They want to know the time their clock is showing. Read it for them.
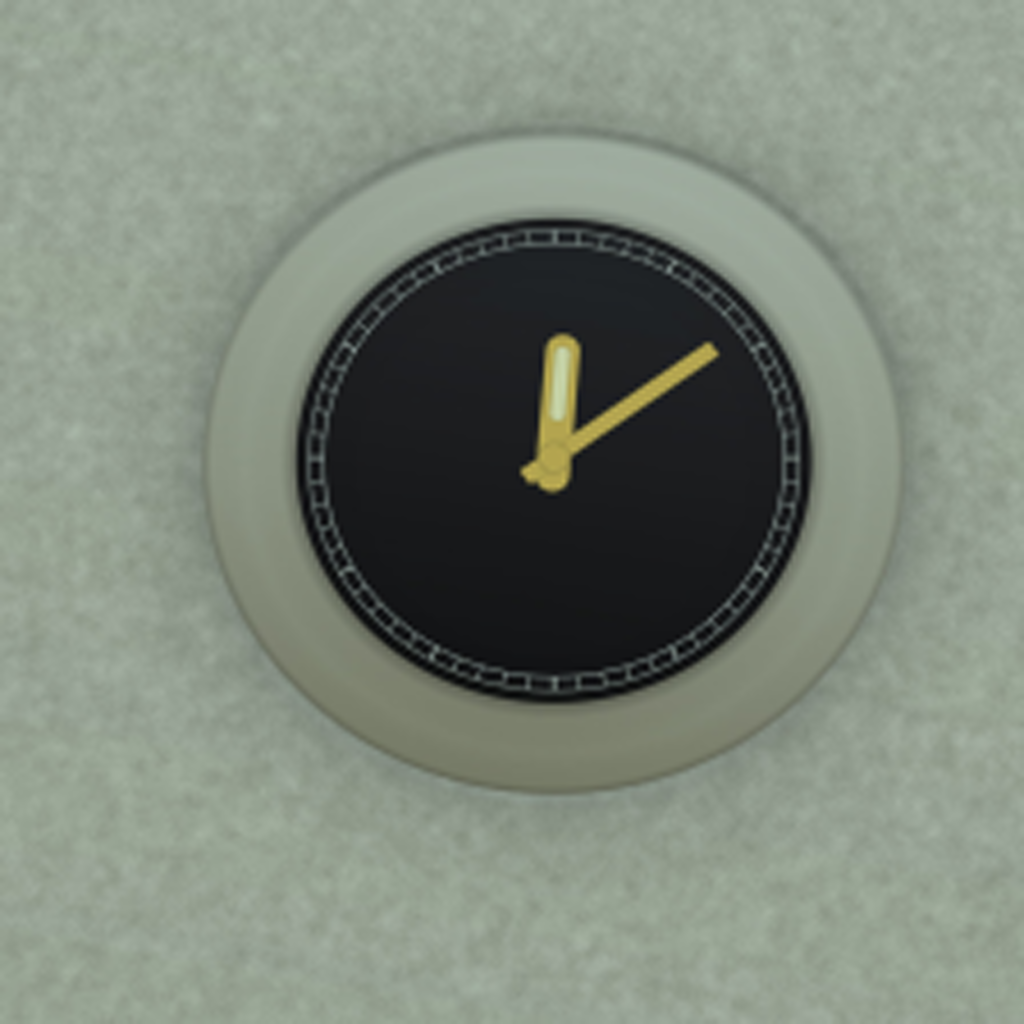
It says 12:09
